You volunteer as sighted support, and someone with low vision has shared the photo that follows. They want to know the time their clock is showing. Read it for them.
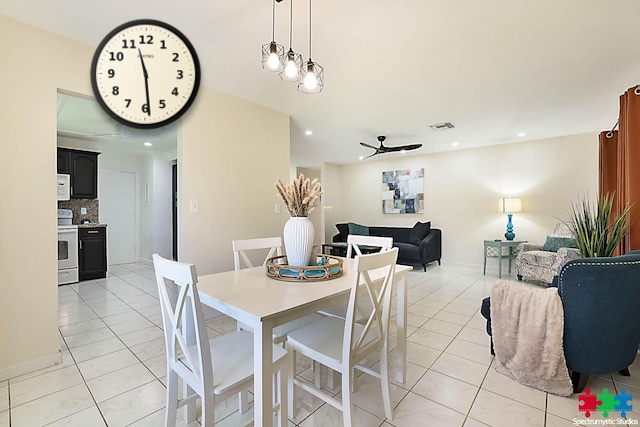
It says 11:29
